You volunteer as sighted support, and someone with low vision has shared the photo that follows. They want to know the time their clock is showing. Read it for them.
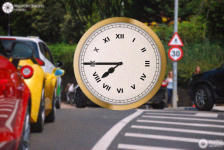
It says 7:45
